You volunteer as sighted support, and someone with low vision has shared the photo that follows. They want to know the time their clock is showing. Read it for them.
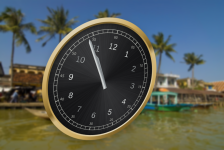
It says 10:54
